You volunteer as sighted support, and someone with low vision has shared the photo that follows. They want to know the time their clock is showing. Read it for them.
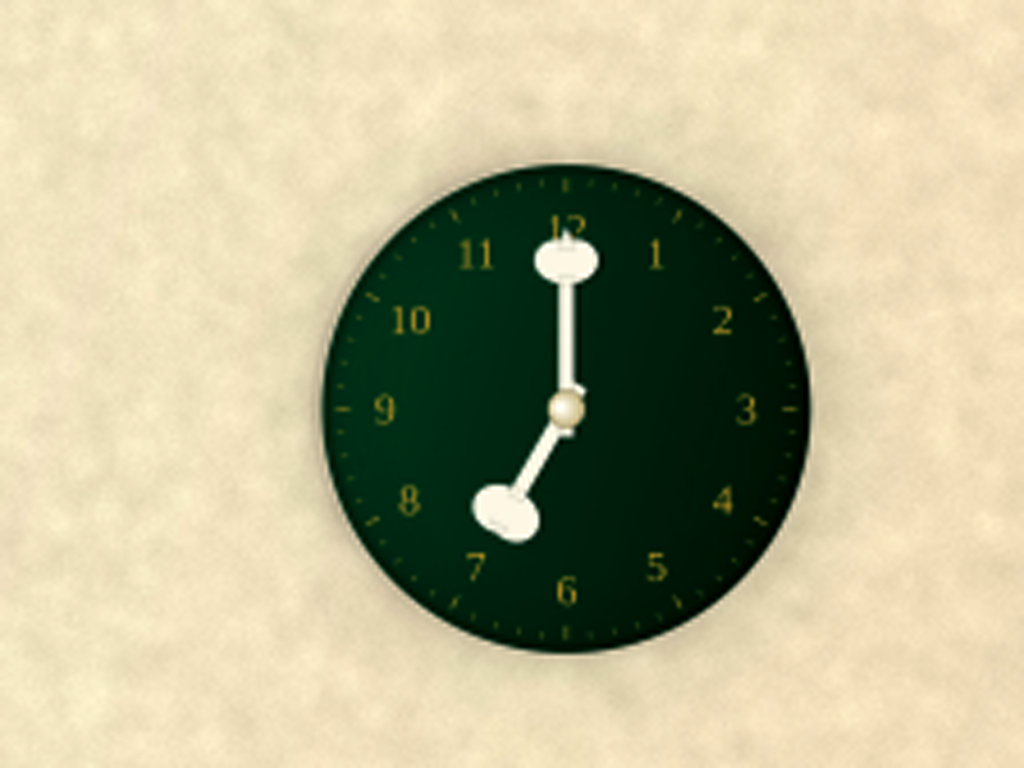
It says 7:00
